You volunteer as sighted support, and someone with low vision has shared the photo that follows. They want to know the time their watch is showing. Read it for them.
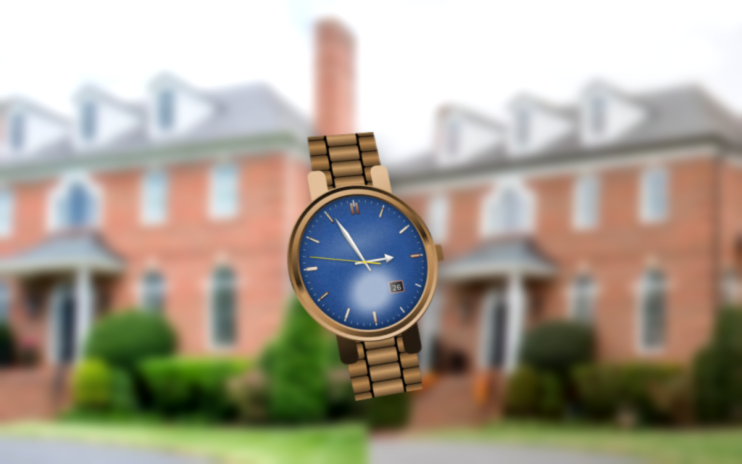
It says 2:55:47
